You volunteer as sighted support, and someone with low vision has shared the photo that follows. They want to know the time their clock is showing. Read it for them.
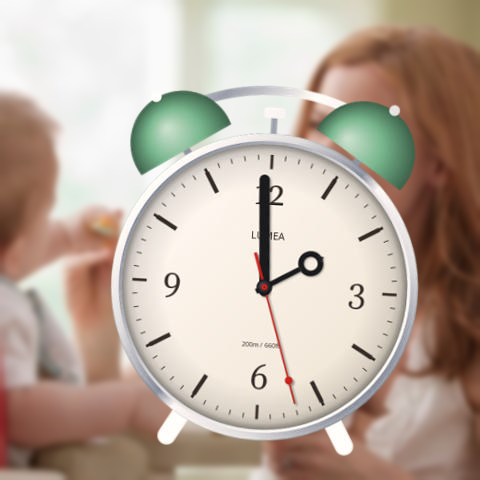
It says 1:59:27
